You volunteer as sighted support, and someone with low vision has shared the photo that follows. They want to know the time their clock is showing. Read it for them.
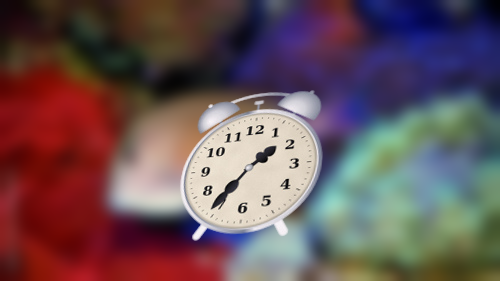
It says 1:36
